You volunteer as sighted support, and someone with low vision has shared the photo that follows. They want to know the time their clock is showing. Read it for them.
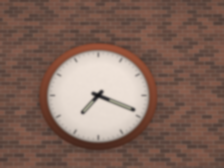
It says 7:19
